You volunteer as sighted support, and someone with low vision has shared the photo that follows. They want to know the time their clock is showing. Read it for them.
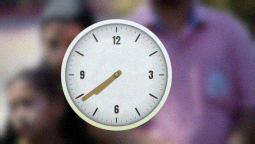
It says 7:39
